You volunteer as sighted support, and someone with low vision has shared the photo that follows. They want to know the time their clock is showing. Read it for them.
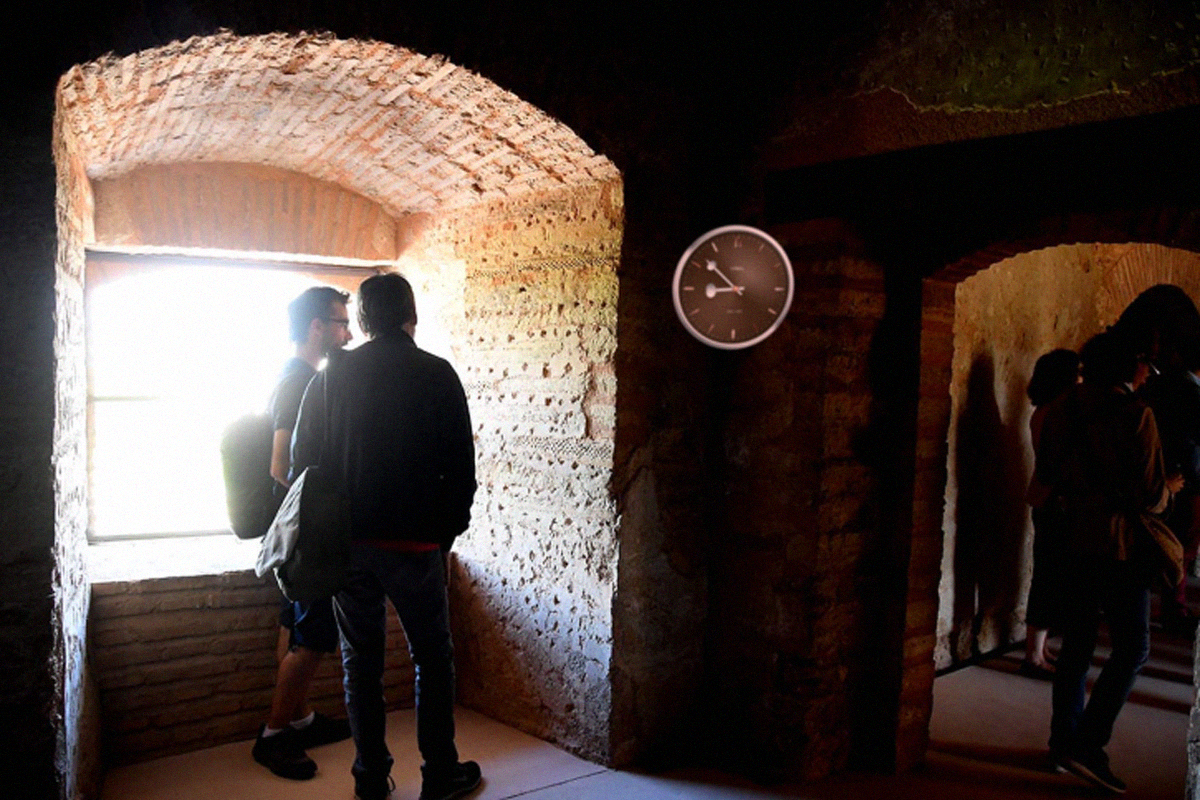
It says 8:52
